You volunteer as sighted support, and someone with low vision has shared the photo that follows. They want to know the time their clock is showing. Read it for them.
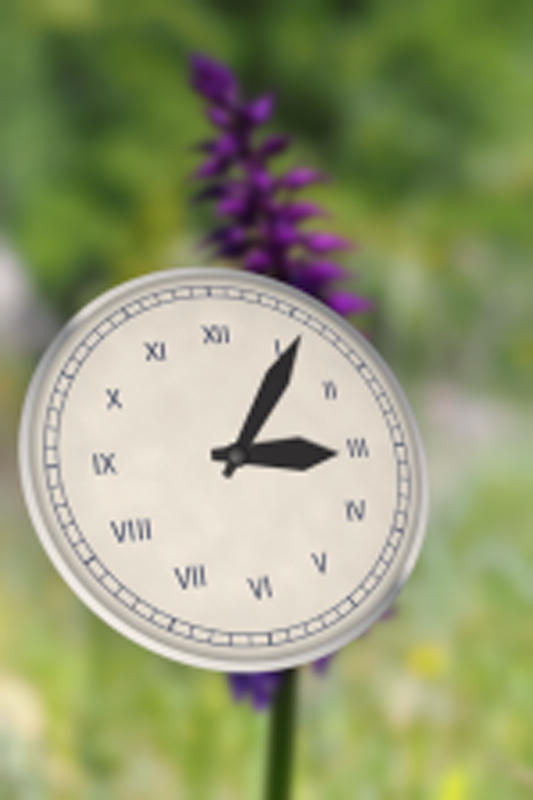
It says 3:06
